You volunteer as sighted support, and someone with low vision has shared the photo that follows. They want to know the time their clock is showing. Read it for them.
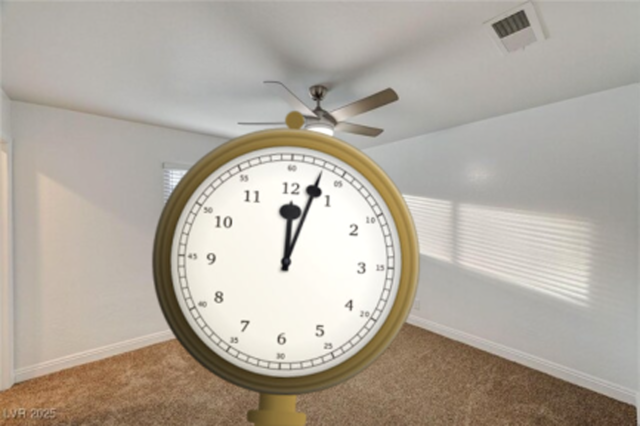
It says 12:03
